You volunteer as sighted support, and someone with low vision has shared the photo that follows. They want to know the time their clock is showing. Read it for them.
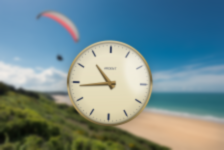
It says 10:44
